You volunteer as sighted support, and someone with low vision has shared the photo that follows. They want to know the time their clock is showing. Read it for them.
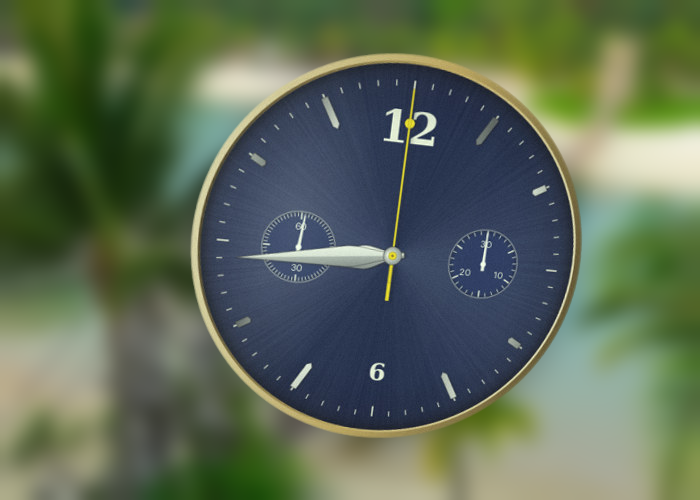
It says 8:44:01
